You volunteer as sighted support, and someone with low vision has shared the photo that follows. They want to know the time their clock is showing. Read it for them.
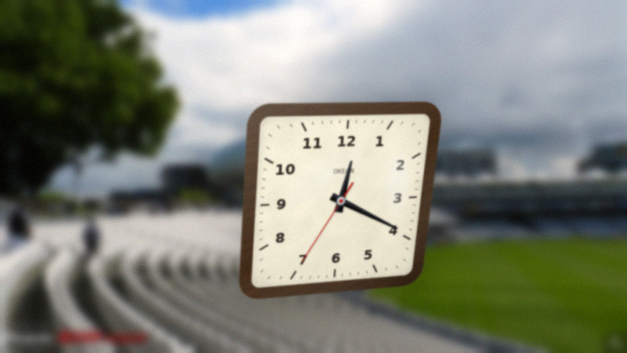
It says 12:19:35
